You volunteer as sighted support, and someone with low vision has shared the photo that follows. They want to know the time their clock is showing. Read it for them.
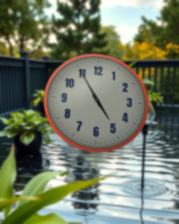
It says 4:55
